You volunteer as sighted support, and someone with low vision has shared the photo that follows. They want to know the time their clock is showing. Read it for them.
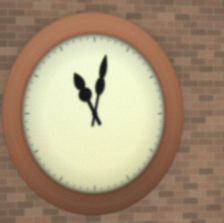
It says 11:02
